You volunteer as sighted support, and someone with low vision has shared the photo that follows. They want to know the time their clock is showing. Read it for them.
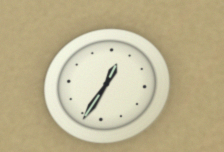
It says 12:34
